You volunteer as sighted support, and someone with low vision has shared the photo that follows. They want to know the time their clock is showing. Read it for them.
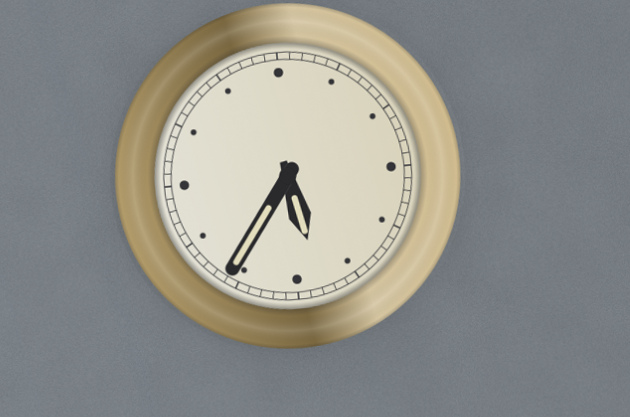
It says 5:36
